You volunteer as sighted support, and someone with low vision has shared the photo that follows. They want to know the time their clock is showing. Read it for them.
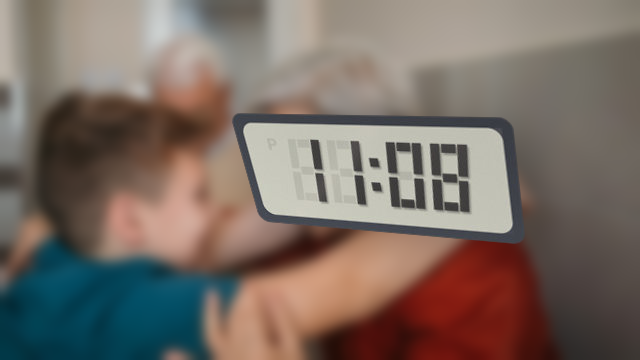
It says 11:08
